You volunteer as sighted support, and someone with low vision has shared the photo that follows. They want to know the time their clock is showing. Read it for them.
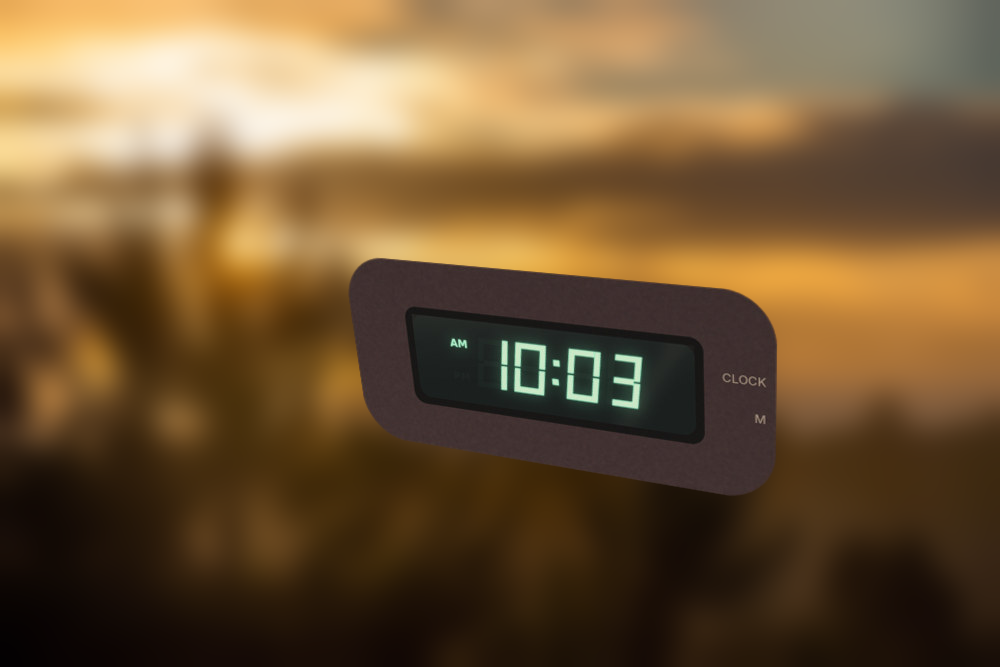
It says 10:03
